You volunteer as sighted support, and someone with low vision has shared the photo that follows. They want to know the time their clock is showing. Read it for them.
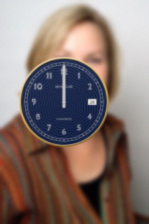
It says 12:00
